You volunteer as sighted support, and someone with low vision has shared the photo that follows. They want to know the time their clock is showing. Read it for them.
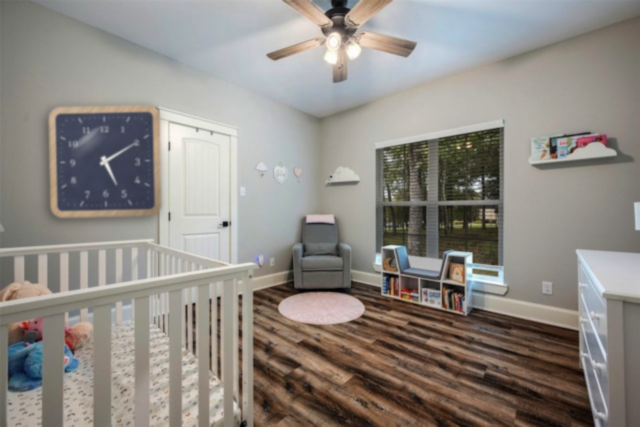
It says 5:10
